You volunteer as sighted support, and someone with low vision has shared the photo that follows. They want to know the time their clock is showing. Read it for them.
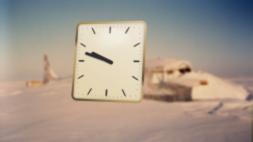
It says 9:48
